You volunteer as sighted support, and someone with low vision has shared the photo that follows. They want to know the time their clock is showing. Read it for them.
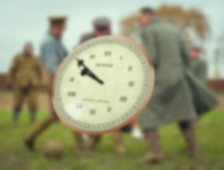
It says 9:51
